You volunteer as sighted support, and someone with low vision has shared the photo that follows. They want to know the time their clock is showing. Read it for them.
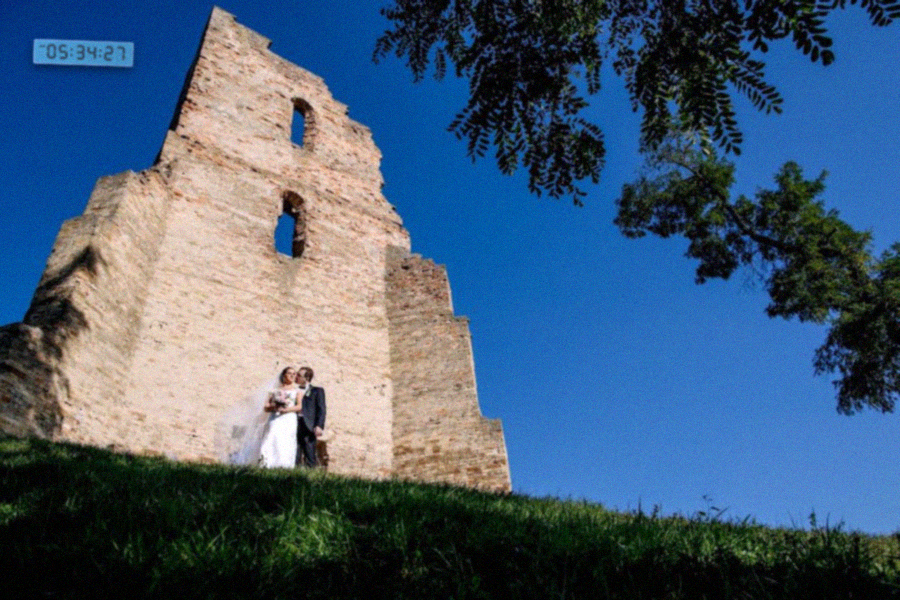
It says 5:34:27
